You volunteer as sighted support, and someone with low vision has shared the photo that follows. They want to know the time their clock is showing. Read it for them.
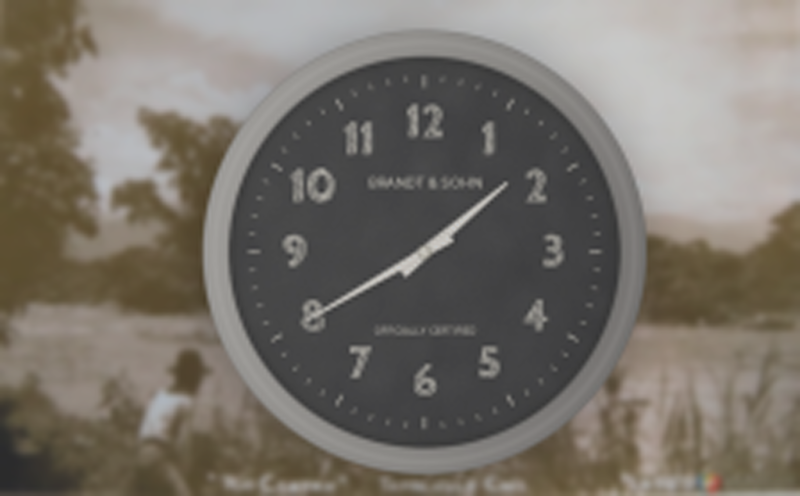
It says 1:40
